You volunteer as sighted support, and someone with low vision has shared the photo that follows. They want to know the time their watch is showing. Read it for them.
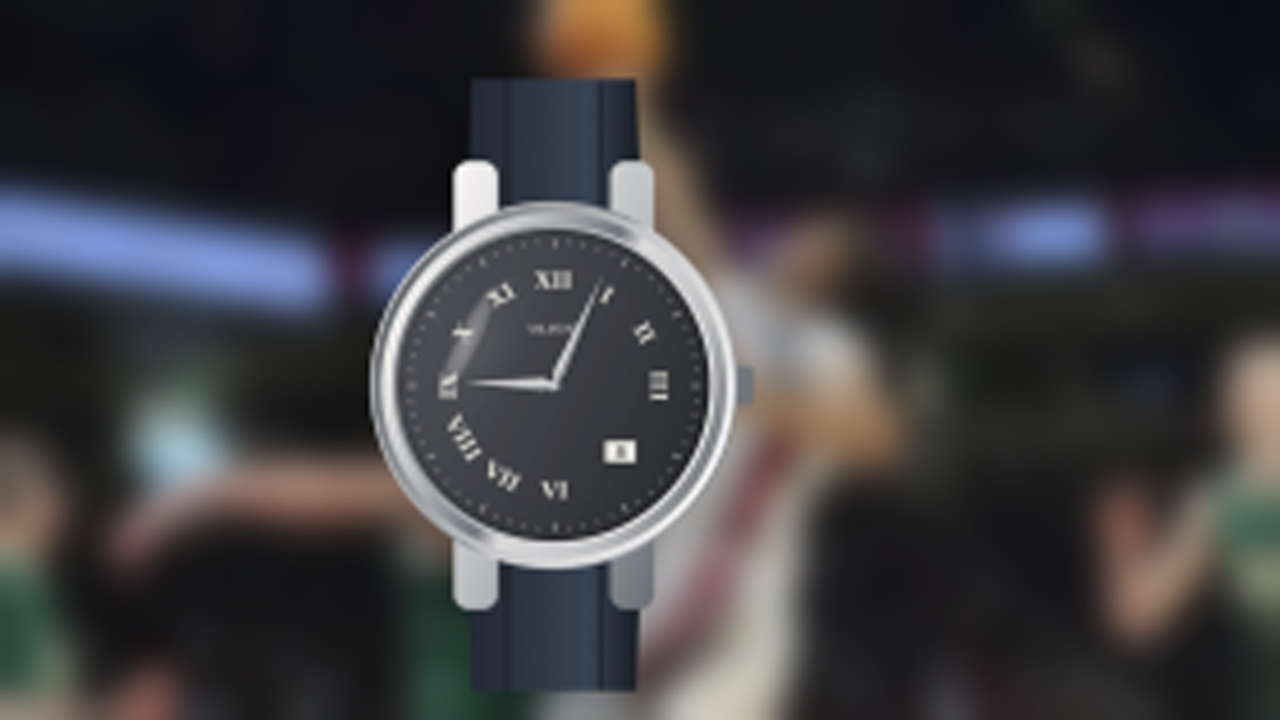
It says 9:04
